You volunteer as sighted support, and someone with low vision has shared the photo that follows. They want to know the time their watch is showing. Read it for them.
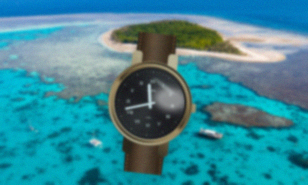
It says 11:42
